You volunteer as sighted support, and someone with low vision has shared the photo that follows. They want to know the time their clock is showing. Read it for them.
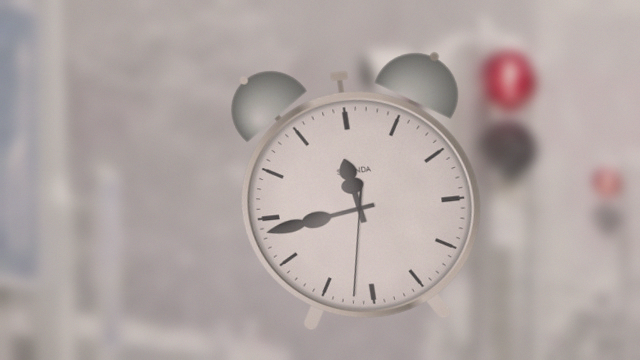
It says 11:43:32
